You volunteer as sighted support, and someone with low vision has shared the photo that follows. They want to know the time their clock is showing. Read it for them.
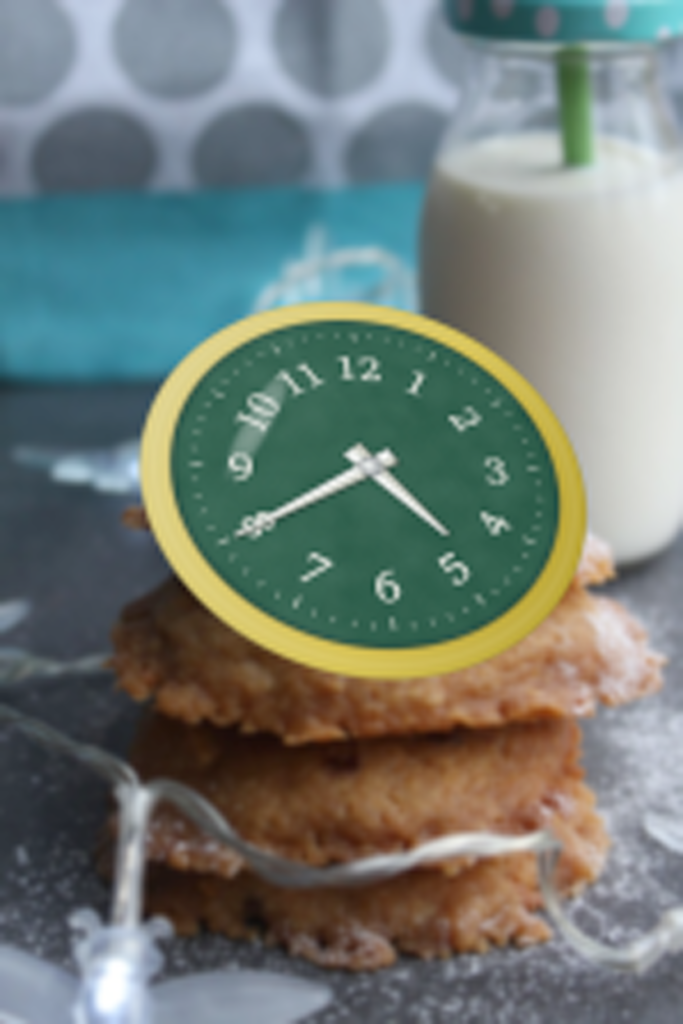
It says 4:40
